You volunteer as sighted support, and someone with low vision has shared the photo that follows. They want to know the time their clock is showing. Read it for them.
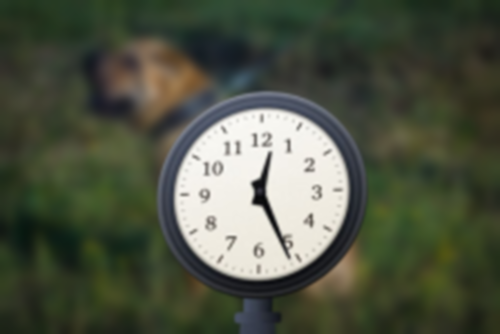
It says 12:26
